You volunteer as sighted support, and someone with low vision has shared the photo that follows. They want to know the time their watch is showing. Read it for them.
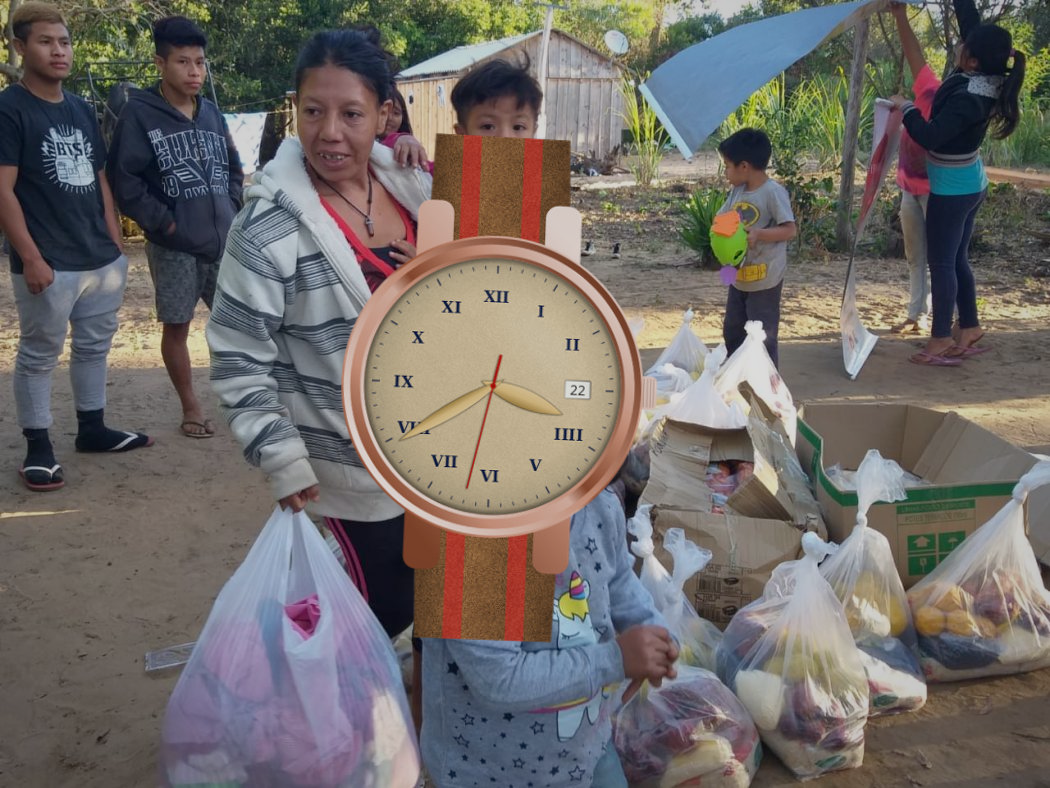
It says 3:39:32
